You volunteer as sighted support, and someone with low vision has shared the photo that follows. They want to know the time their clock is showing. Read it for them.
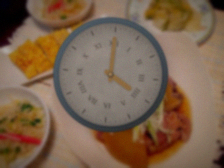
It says 4:00
